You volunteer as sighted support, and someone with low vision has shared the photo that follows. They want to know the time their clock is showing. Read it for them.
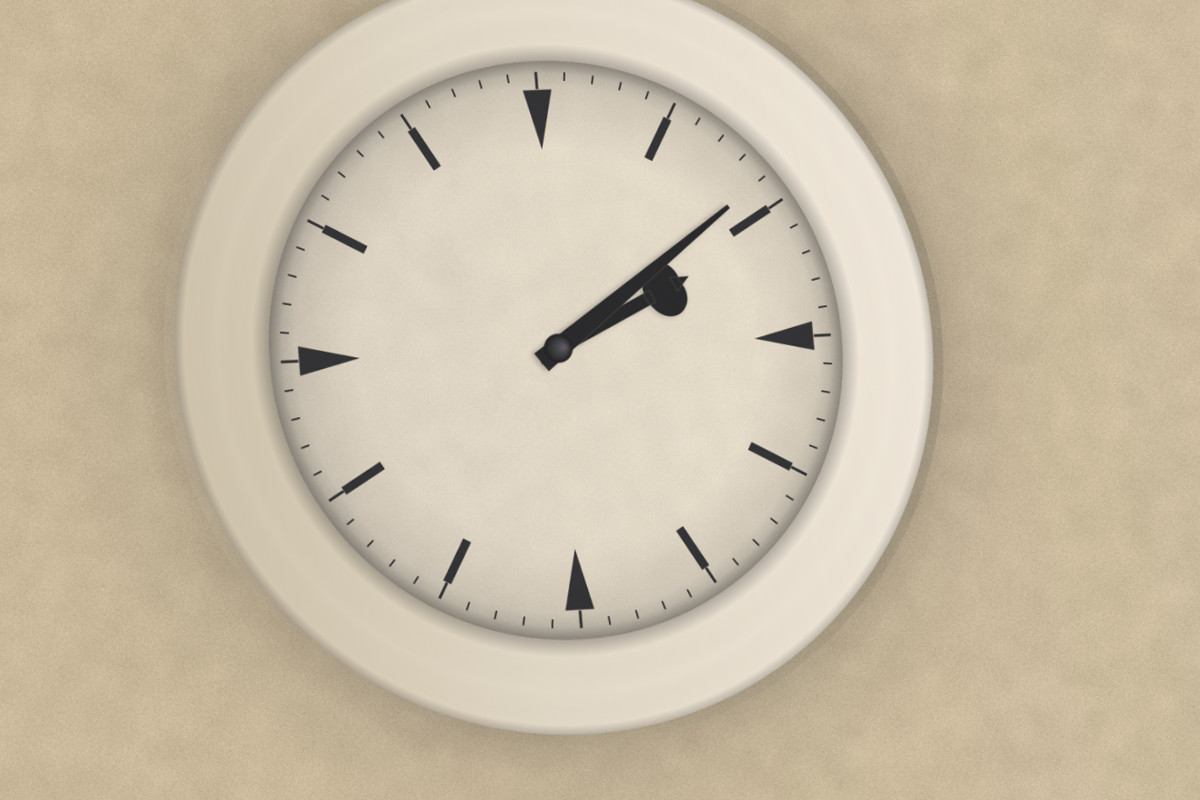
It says 2:09
